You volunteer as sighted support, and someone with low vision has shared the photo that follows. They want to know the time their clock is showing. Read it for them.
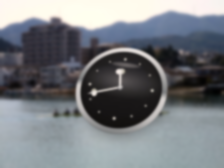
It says 11:42
